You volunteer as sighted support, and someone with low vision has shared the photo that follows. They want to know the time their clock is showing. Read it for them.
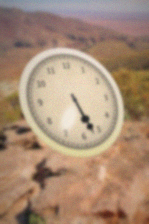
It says 5:27
